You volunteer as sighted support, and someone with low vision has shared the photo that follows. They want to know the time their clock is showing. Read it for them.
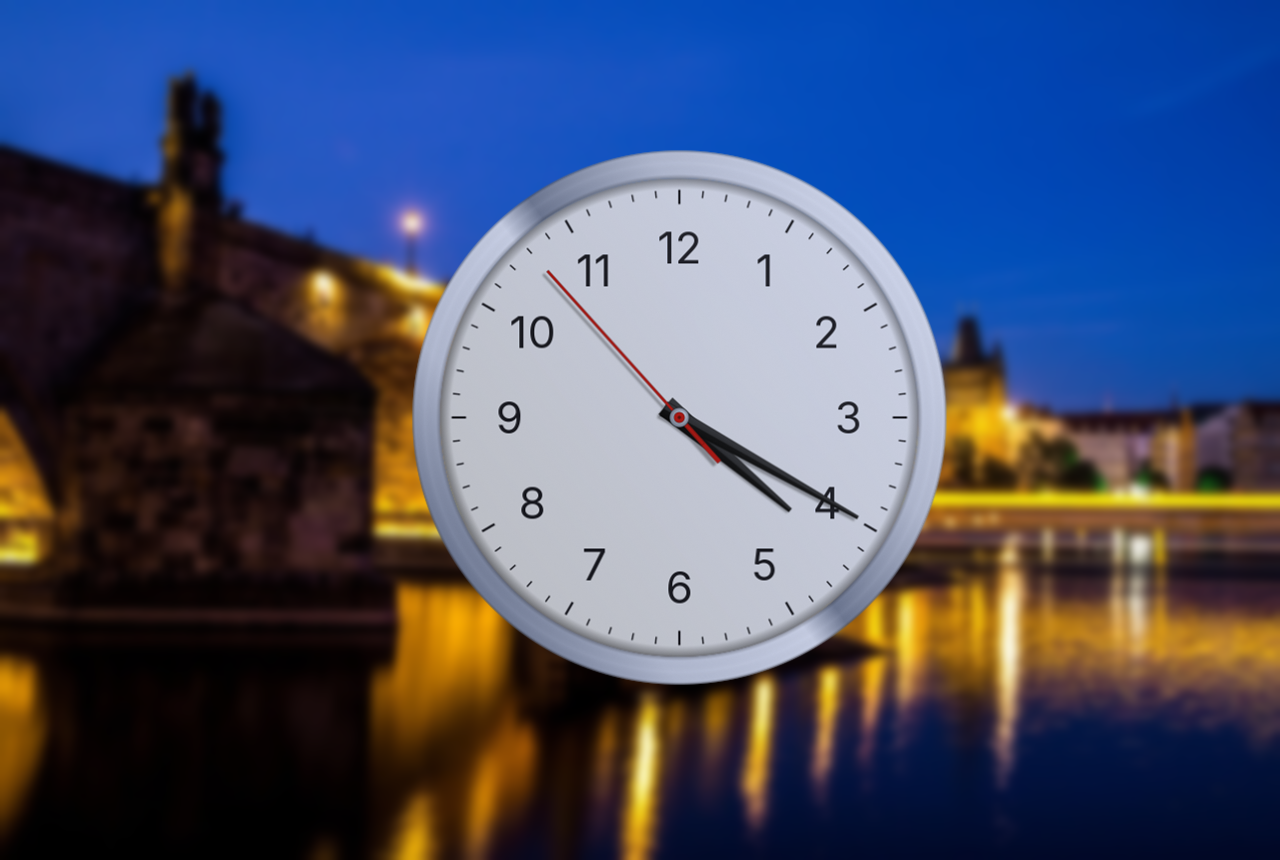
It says 4:19:53
